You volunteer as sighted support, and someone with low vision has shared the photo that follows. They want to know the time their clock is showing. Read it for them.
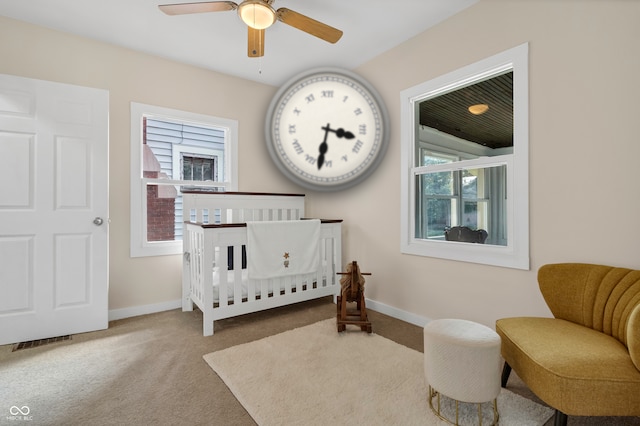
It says 3:32
